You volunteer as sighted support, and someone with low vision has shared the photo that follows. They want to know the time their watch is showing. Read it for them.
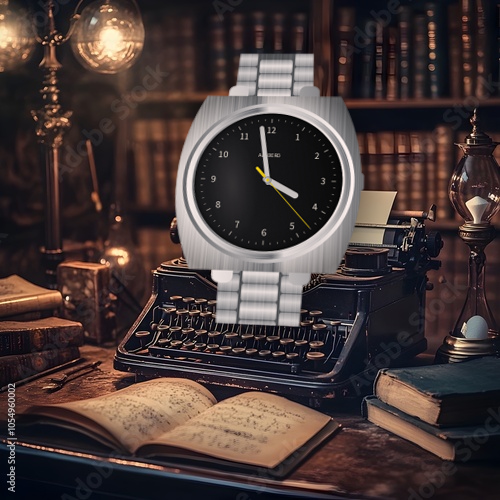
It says 3:58:23
